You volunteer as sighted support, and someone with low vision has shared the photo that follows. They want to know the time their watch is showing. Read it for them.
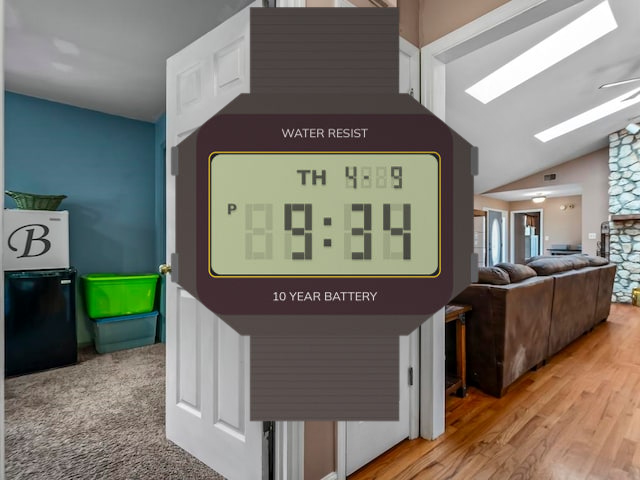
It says 9:34
